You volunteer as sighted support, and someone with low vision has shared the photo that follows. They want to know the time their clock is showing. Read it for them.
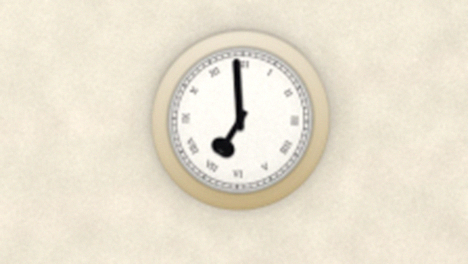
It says 6:59
